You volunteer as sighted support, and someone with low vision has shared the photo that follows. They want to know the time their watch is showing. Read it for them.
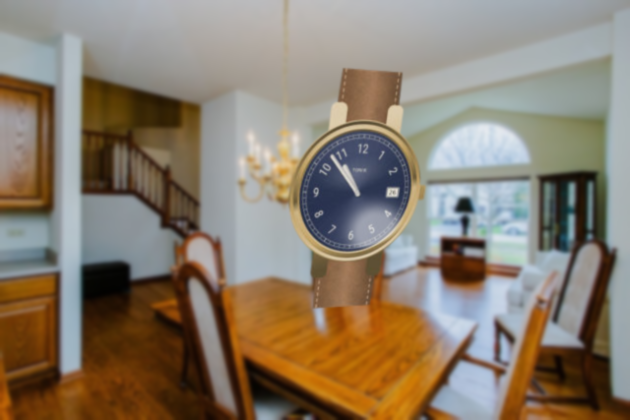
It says 10:53
